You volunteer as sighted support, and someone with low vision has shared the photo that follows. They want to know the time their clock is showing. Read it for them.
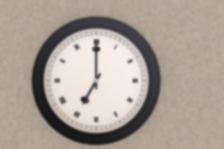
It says 7:00
